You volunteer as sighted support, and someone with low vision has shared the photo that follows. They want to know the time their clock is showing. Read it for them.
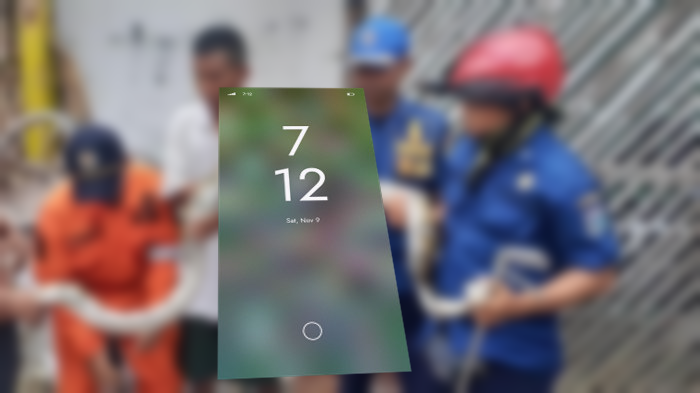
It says 7:12
